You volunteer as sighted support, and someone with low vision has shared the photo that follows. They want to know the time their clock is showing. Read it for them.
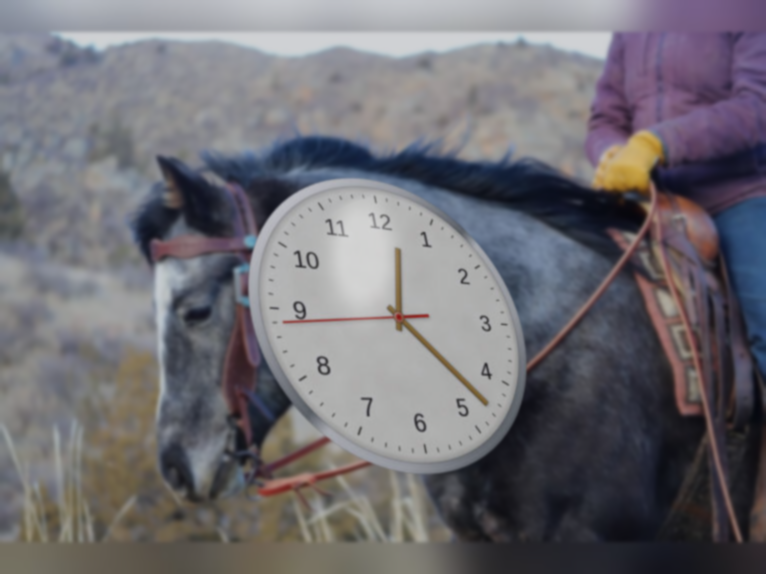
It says 12:22:44
